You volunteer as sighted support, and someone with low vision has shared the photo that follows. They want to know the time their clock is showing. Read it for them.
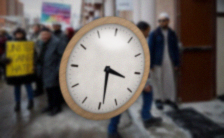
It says 3:29
